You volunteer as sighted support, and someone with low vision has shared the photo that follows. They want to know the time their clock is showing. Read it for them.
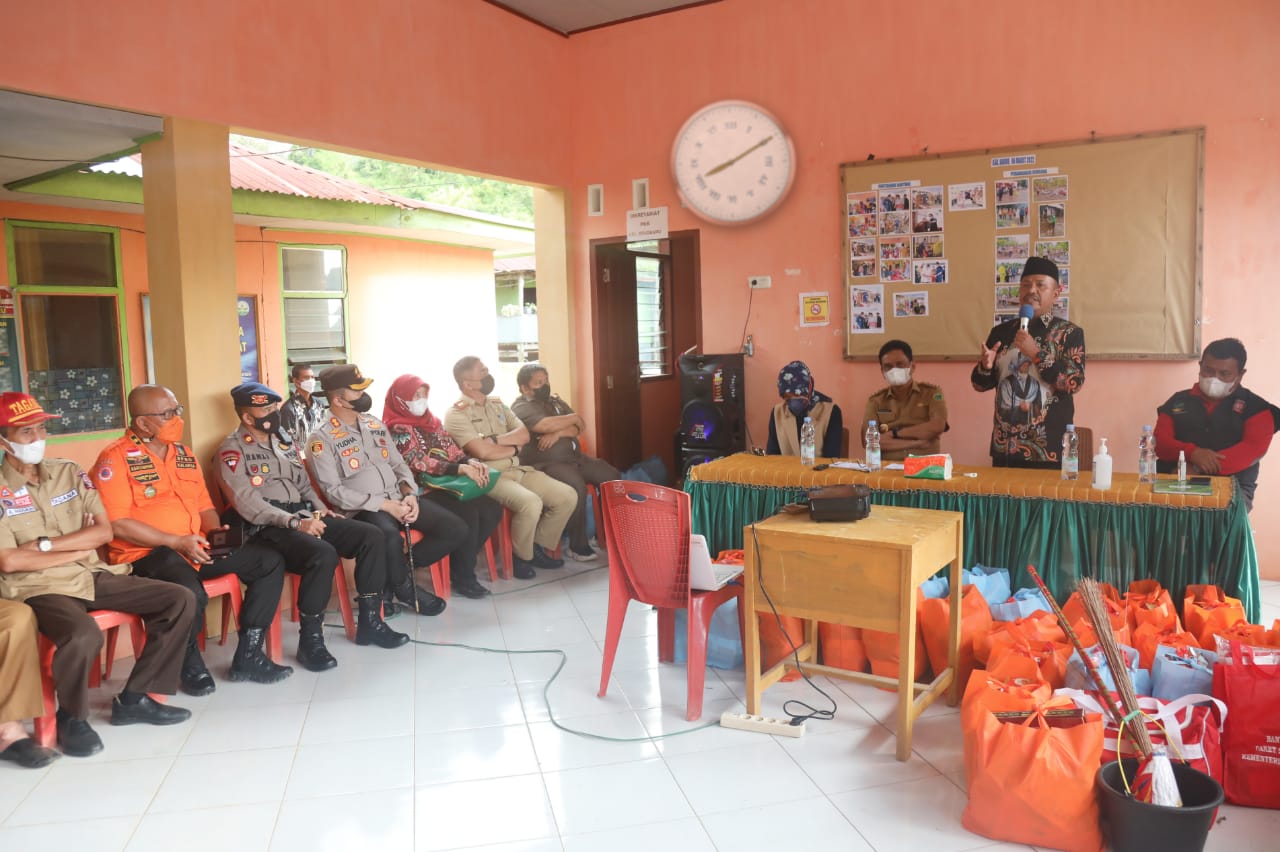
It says 8:10
